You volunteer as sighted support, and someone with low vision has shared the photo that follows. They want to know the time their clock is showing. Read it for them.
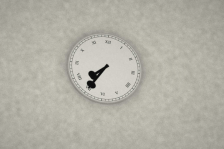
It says 7:35
